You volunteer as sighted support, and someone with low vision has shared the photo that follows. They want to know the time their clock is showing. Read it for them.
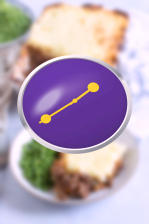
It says 1:39
